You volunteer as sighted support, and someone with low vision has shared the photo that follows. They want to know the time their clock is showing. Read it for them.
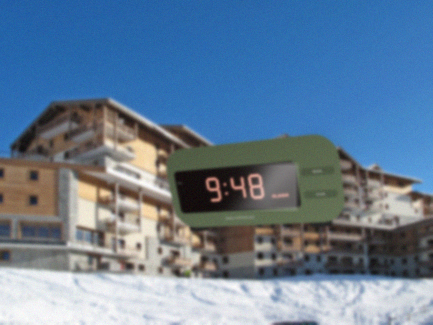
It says 9:48
